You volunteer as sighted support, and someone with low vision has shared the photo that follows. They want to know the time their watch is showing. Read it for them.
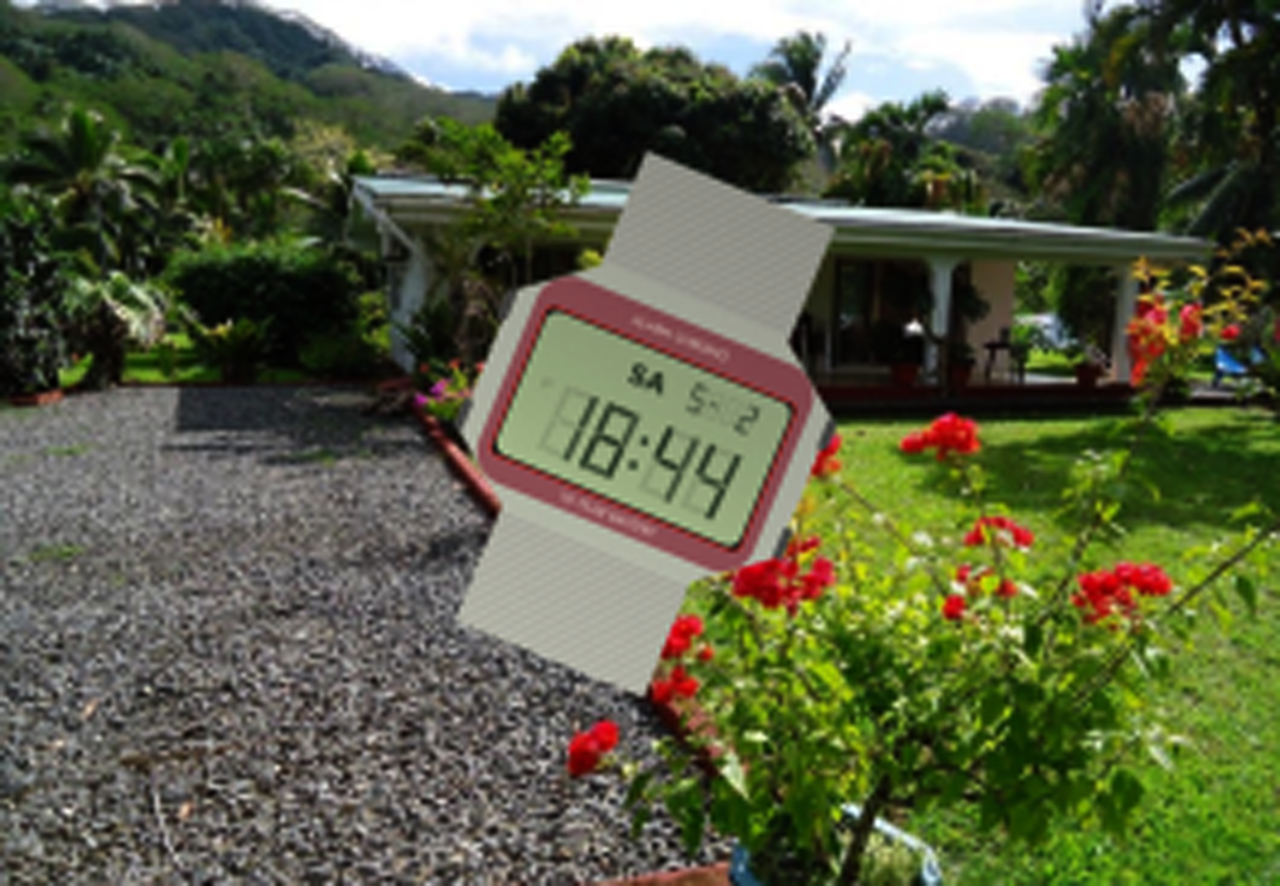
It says 18:44
